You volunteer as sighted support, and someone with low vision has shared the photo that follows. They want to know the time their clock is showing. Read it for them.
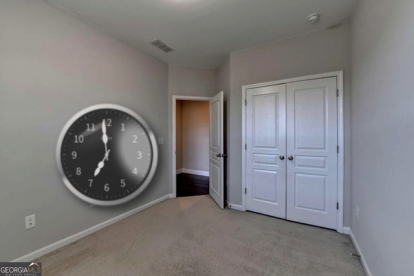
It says 6:59
